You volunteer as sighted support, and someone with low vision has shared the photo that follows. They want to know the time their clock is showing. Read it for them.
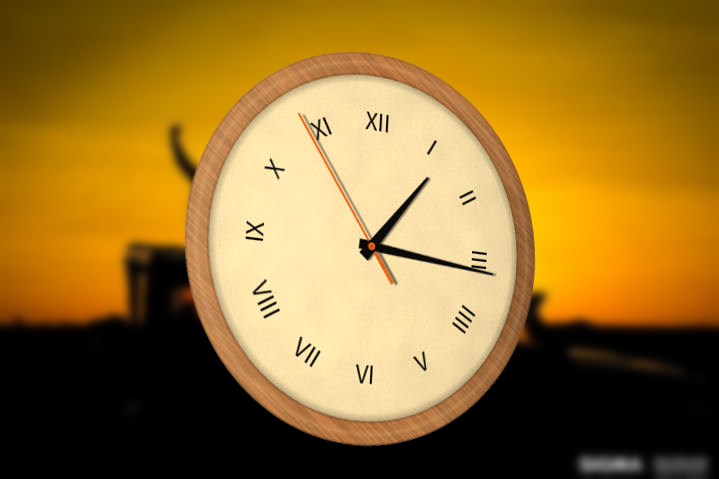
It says 1:15:54
